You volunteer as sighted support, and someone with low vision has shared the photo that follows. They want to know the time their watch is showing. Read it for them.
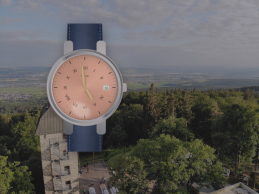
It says 4:59
